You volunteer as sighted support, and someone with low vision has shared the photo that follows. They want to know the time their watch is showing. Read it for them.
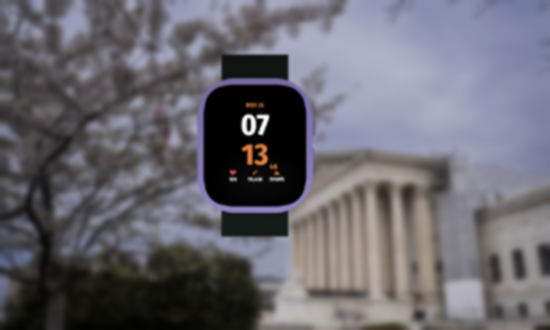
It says 7:13
